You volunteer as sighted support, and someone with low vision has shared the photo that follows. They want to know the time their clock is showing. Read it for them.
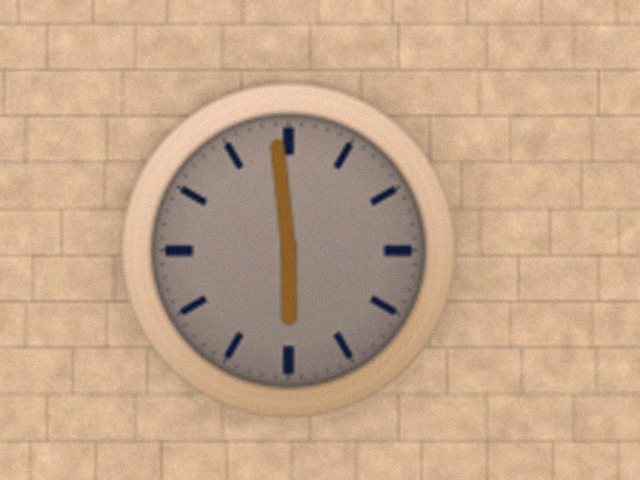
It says 5:59
